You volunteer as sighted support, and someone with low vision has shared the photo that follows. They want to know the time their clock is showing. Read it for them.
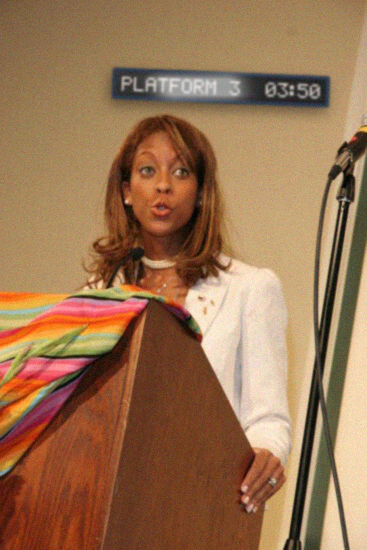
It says 3:50
